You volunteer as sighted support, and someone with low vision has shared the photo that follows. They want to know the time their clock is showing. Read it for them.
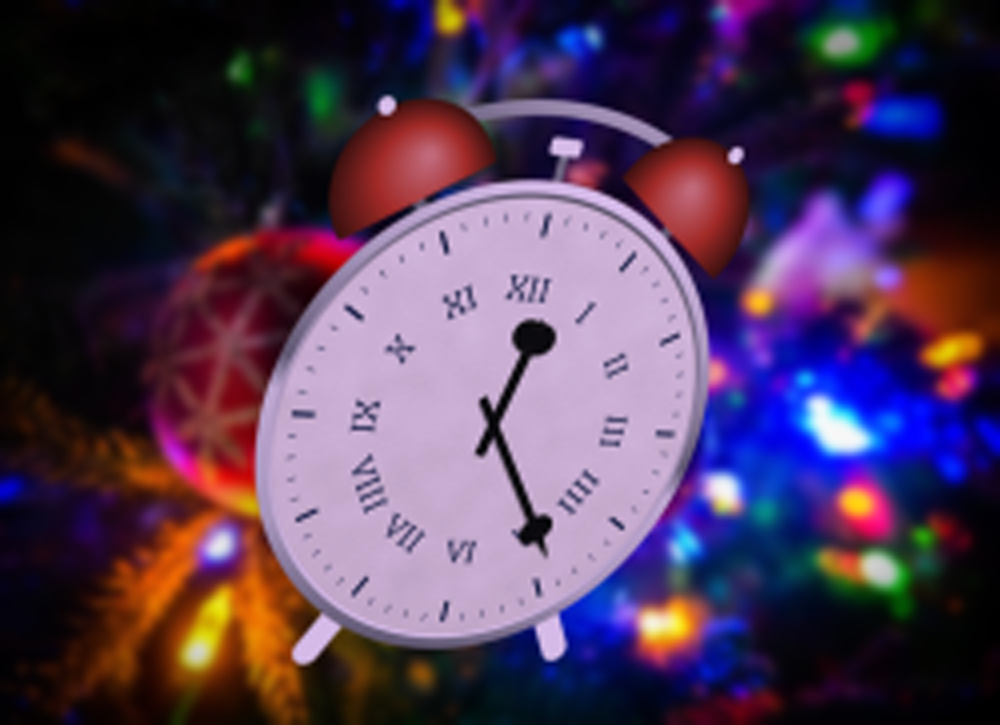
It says 12:24
